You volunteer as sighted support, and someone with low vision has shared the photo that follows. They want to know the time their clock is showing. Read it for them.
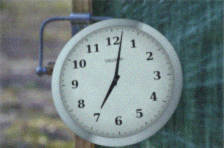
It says 7:02
